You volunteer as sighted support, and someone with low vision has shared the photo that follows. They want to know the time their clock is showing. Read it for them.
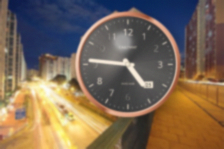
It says 4:46
